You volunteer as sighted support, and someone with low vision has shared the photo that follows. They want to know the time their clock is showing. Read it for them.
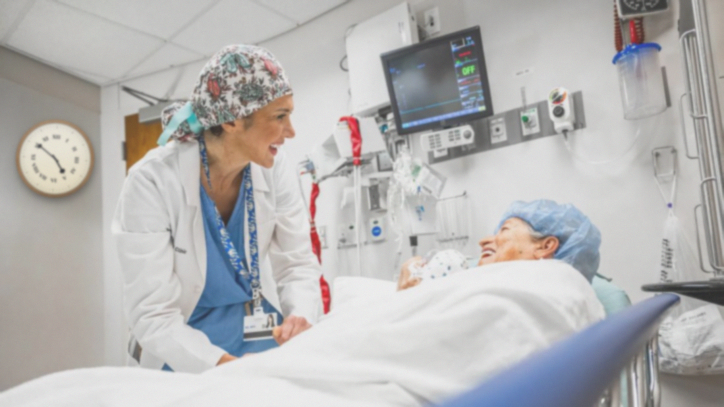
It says 4:51
